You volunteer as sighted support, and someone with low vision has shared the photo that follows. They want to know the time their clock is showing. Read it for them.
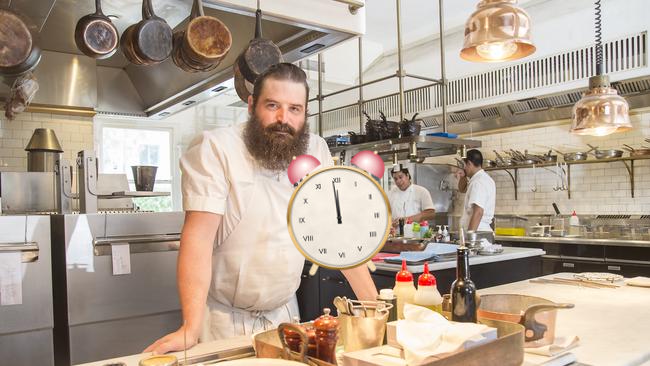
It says 11:59
